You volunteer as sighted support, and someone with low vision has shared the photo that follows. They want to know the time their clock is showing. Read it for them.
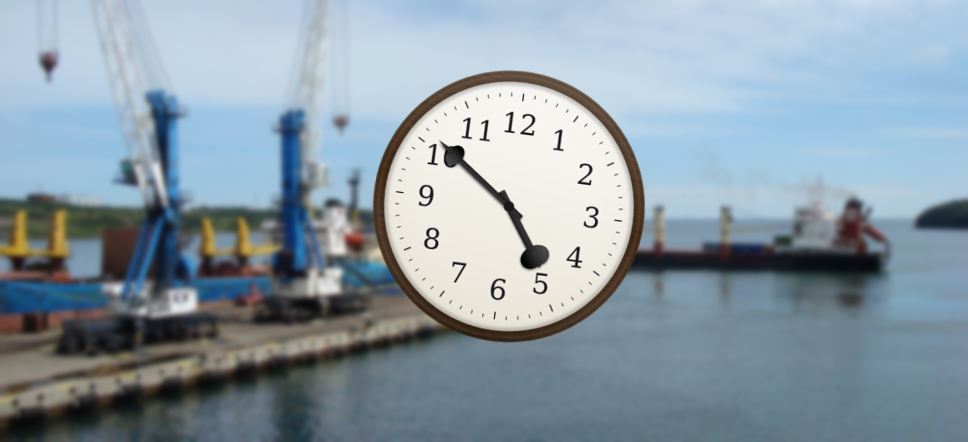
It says 4:51
